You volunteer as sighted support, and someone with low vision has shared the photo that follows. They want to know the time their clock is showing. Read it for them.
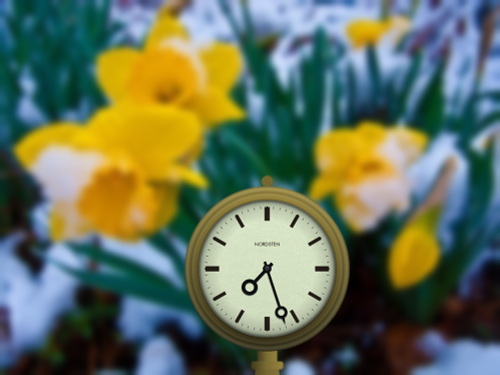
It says 7:27
